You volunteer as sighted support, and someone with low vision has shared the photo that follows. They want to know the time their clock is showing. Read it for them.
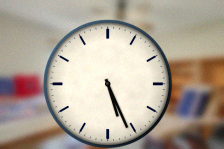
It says 5:26
